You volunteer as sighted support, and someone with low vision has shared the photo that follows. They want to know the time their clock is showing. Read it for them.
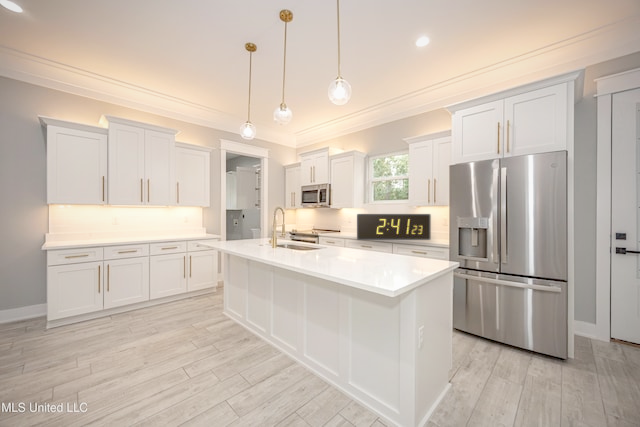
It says 2:41
